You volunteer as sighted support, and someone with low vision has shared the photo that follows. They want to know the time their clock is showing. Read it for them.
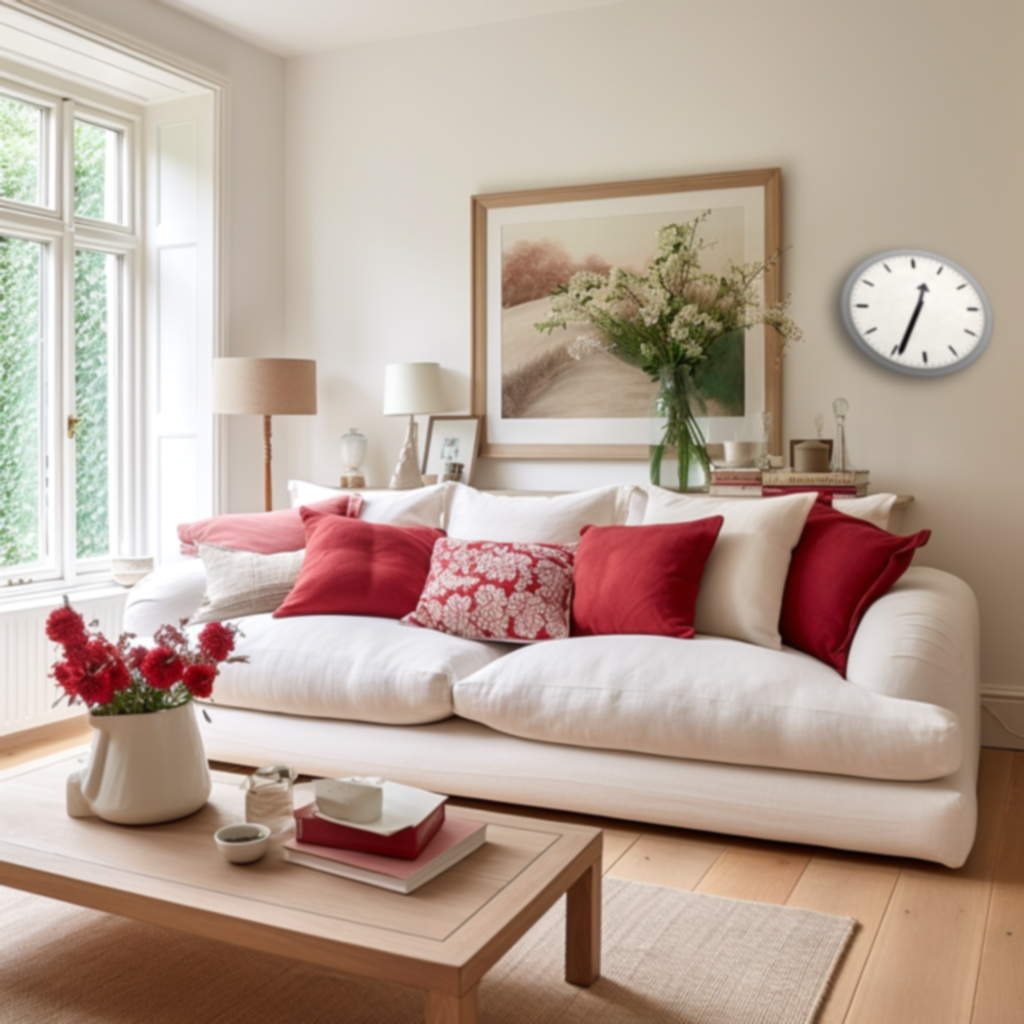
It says 12:34
